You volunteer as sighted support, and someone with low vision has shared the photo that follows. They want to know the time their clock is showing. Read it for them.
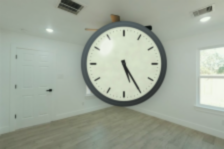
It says 5:25
